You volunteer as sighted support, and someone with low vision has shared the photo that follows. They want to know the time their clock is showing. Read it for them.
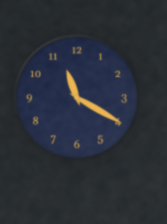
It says 11:20
